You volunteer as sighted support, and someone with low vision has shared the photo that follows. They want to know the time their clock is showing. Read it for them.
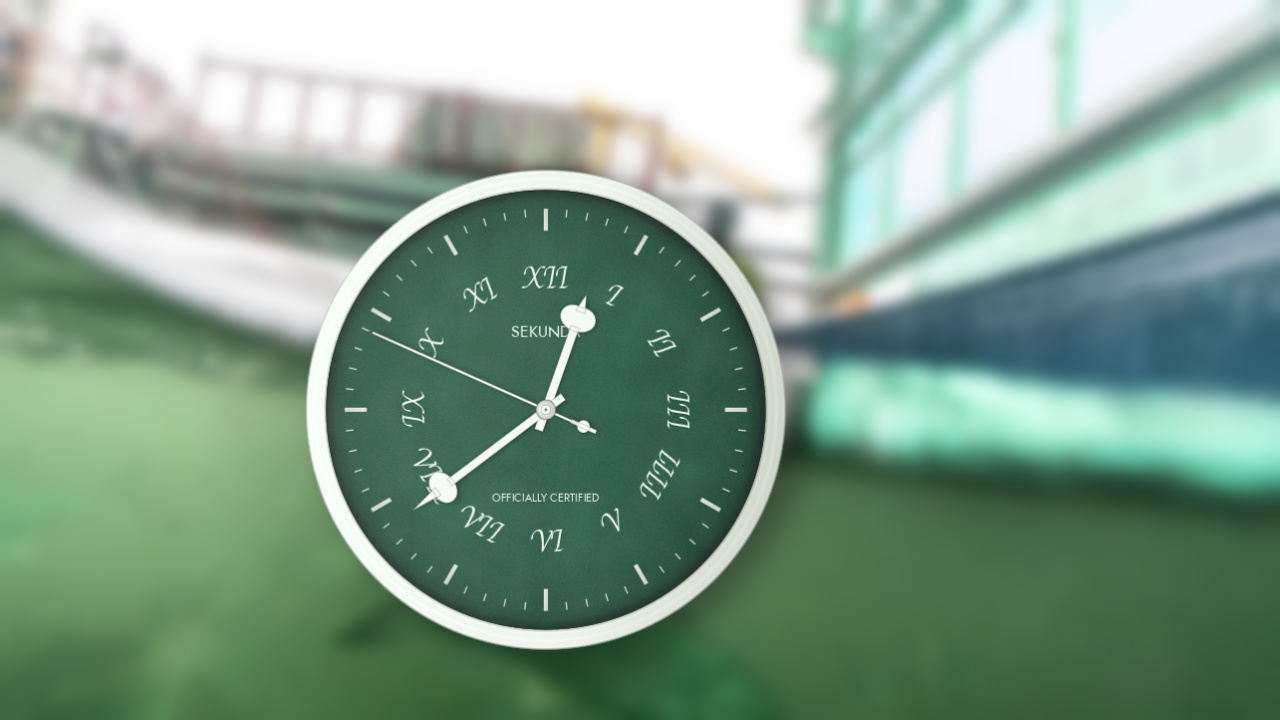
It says 12:38:49
